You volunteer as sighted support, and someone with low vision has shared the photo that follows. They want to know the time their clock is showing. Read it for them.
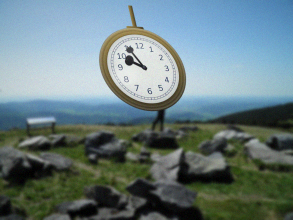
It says 9:55
